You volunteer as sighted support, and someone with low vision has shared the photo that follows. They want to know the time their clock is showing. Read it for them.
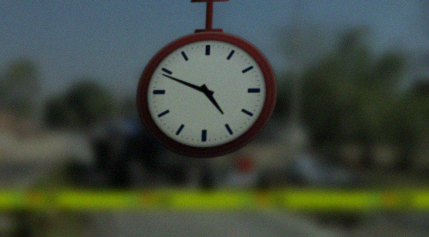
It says 4:49
